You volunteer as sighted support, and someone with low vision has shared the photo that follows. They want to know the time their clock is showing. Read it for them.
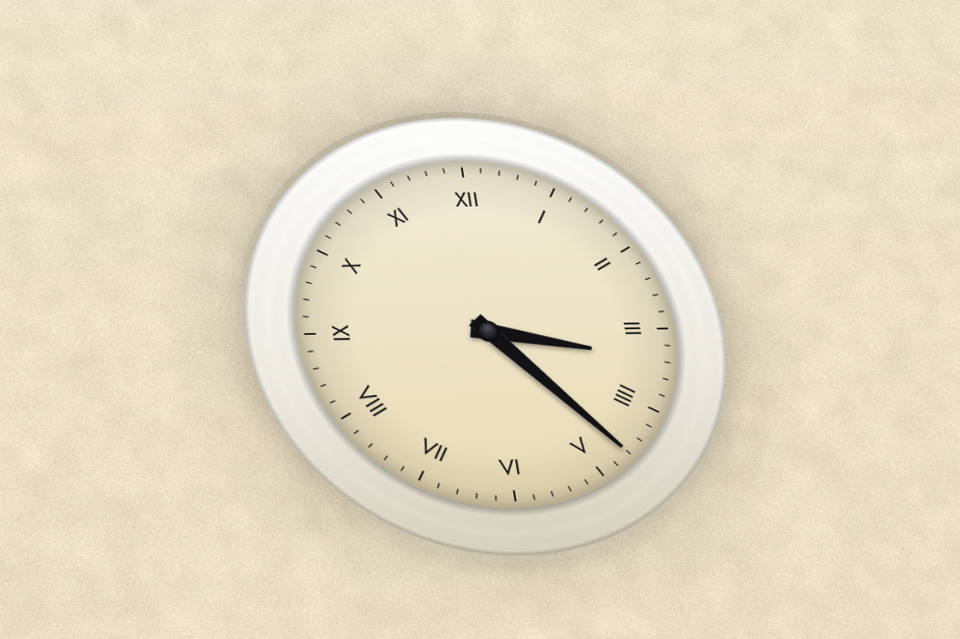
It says 3:23
